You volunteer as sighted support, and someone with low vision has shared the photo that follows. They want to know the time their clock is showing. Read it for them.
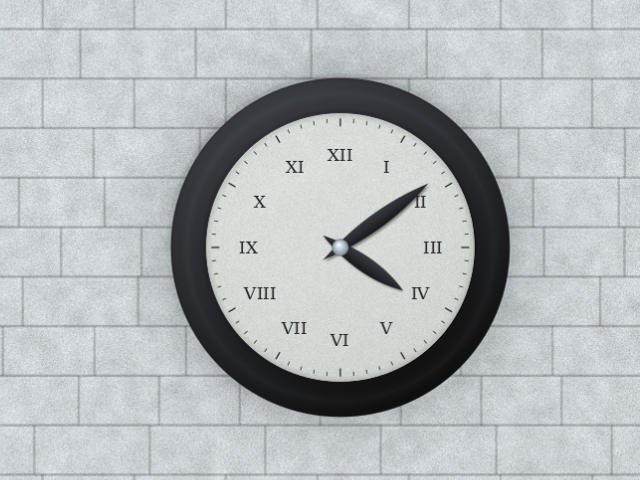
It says 4:09
